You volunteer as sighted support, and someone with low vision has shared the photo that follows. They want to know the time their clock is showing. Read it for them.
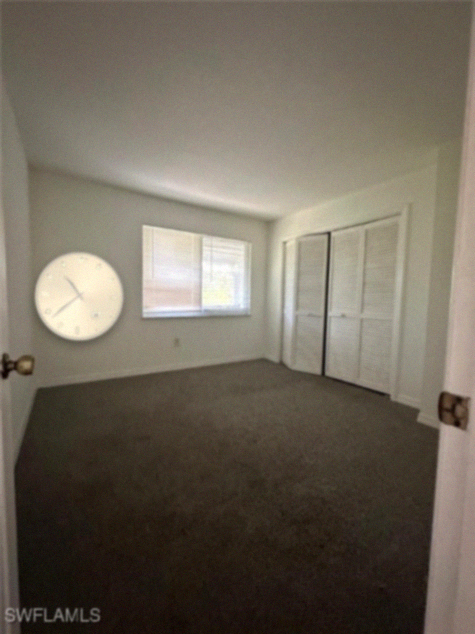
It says 10:38
